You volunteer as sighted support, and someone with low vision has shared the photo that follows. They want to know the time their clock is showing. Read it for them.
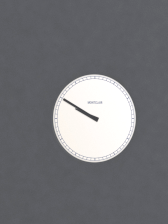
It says 9:50
